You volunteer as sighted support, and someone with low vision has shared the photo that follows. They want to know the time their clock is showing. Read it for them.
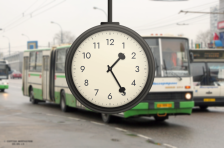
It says 1:25
